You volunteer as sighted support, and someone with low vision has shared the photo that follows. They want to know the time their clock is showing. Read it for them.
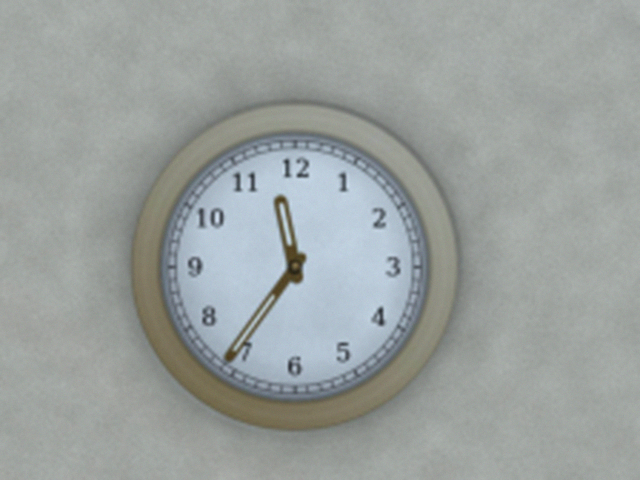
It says 11:36
